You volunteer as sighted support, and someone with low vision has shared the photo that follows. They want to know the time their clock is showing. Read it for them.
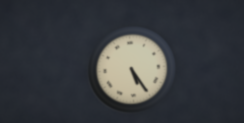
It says 5:25
